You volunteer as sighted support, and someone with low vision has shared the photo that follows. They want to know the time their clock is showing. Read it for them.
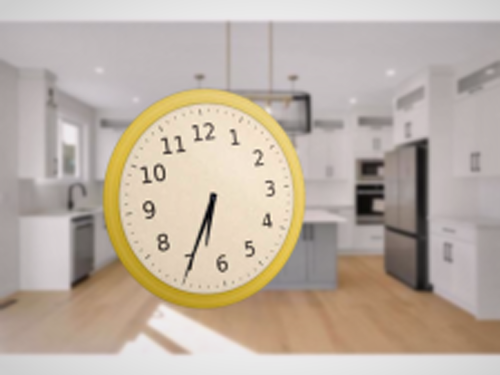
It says 6:35
